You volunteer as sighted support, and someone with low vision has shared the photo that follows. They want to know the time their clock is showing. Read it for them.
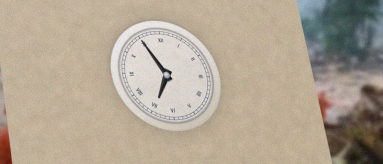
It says 6:55
